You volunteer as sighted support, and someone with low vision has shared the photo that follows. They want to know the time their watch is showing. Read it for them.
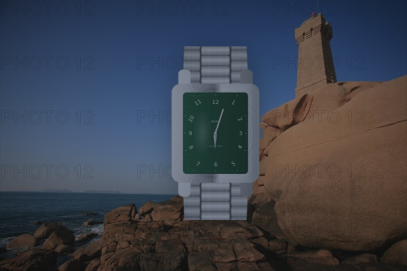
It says 6:03
